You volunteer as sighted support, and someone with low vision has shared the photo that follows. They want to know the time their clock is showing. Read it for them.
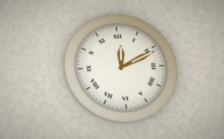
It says 12:11
